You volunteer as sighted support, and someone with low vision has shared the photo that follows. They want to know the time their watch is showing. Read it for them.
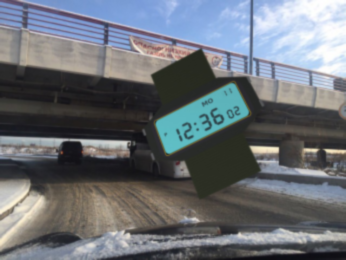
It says 12:36
